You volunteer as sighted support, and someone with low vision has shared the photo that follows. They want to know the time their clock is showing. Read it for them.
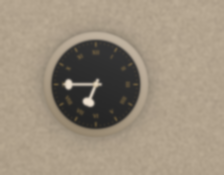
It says 6:45
